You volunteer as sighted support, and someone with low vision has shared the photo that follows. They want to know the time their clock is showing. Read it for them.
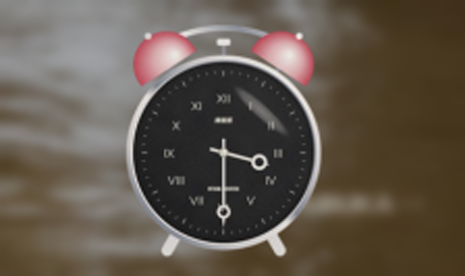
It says 3:30
